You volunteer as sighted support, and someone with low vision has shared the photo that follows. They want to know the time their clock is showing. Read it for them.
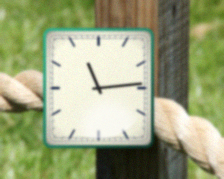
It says 11:14
